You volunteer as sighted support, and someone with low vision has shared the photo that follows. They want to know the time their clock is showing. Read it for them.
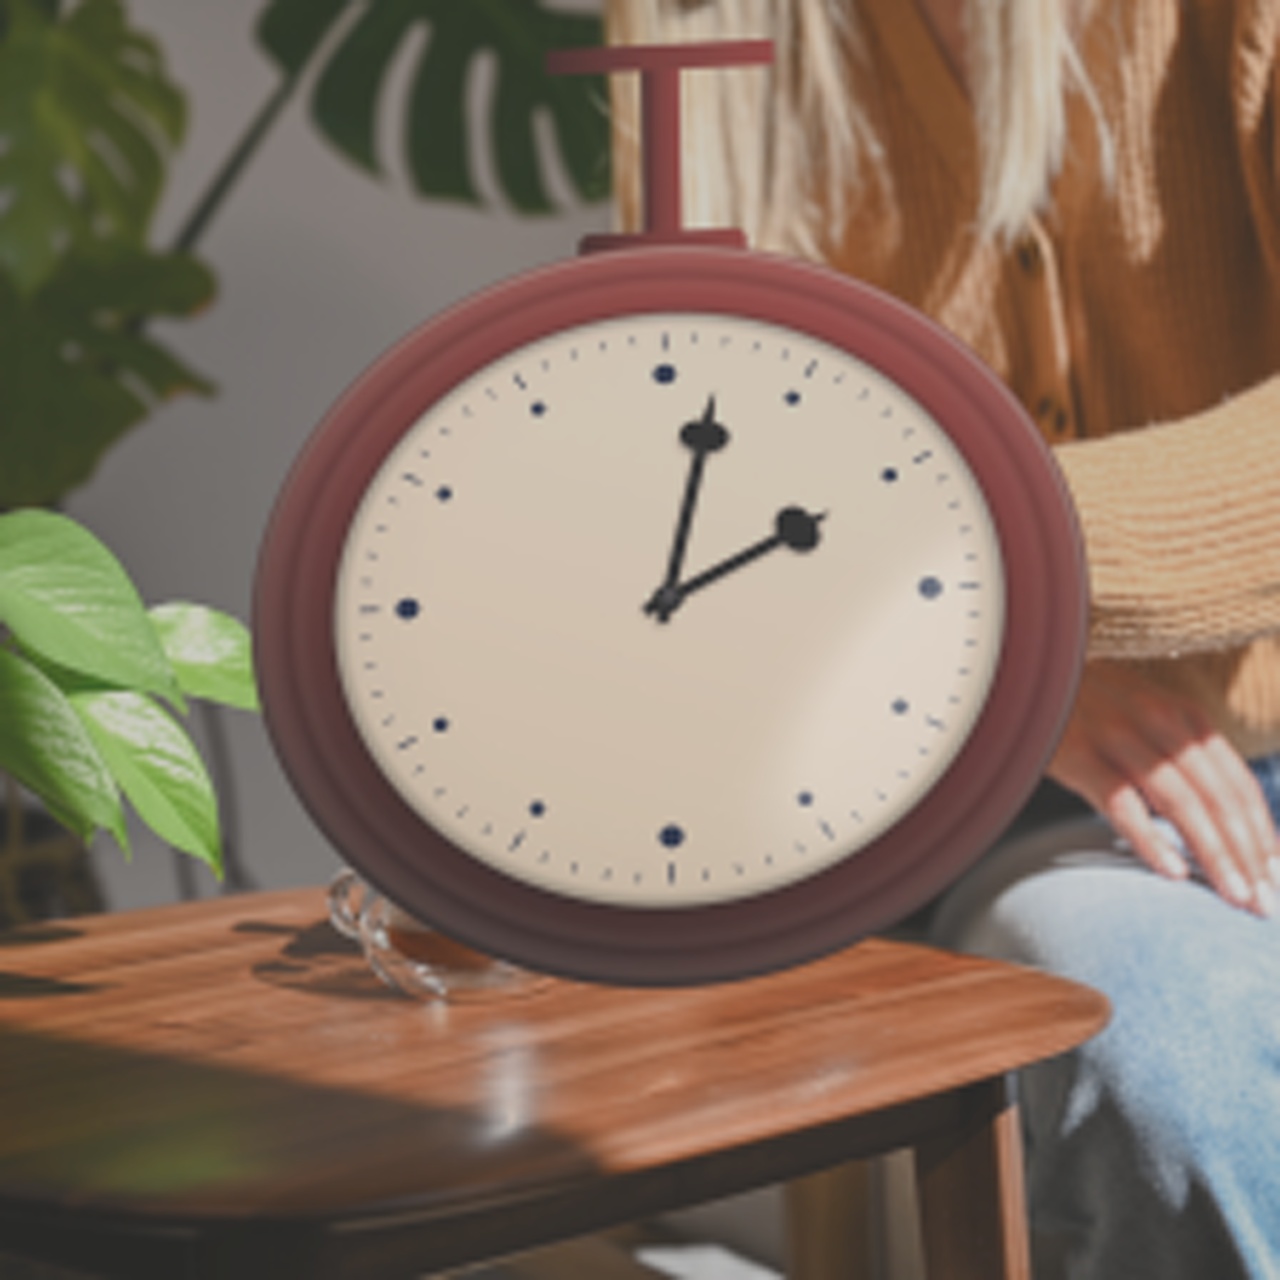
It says 2:02
